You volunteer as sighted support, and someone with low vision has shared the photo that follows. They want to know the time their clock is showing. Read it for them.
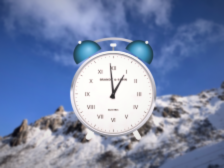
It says 12:59
